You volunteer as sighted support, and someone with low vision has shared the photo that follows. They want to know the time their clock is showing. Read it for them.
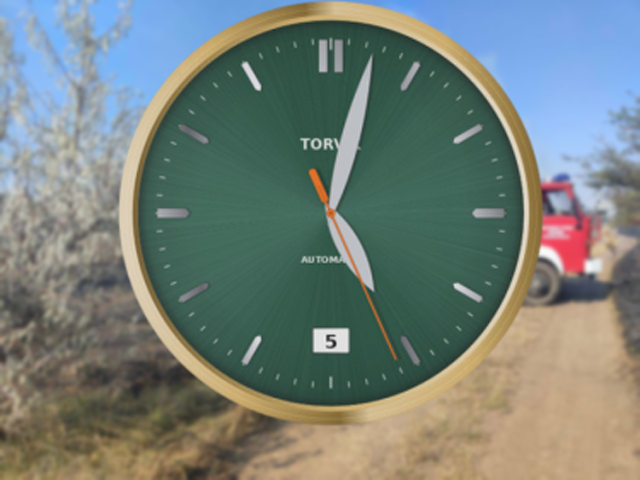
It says 5:02:26
